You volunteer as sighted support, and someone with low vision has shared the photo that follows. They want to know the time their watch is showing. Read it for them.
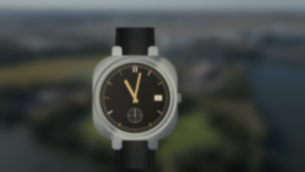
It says 11:02
